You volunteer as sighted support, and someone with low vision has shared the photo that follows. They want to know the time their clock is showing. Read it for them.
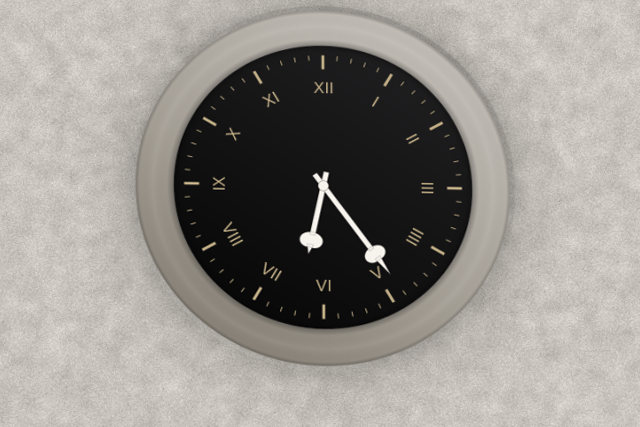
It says 6:24
